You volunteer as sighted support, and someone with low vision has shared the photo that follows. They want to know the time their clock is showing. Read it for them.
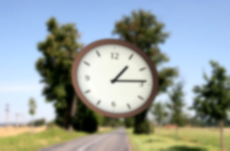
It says 1:14
